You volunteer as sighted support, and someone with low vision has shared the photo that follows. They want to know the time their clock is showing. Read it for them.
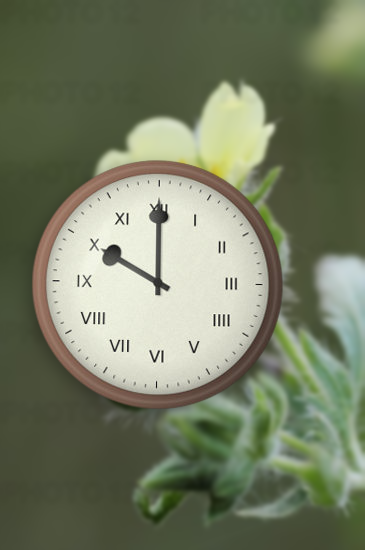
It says 10:00
